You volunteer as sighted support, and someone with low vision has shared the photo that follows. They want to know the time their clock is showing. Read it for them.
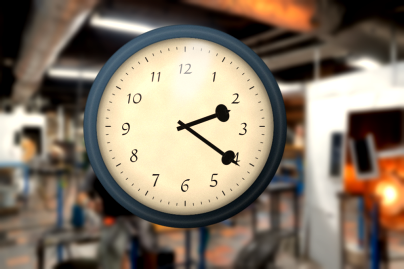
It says 2:21
